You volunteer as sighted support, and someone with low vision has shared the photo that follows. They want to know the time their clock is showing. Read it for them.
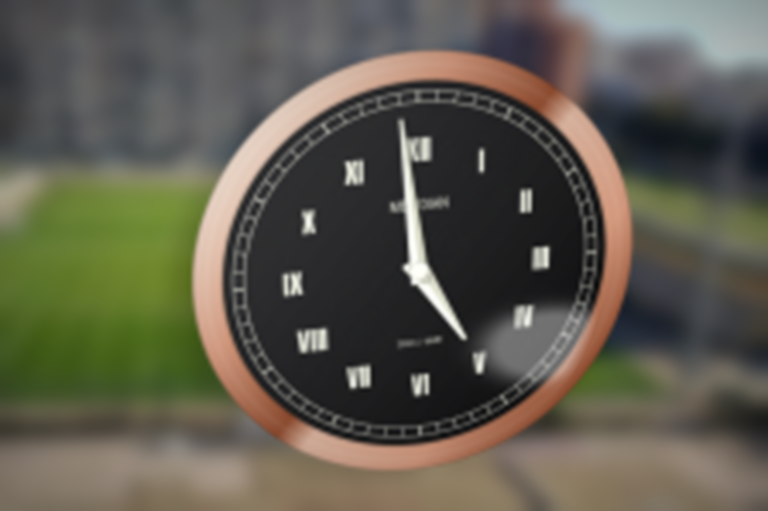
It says 4:59
